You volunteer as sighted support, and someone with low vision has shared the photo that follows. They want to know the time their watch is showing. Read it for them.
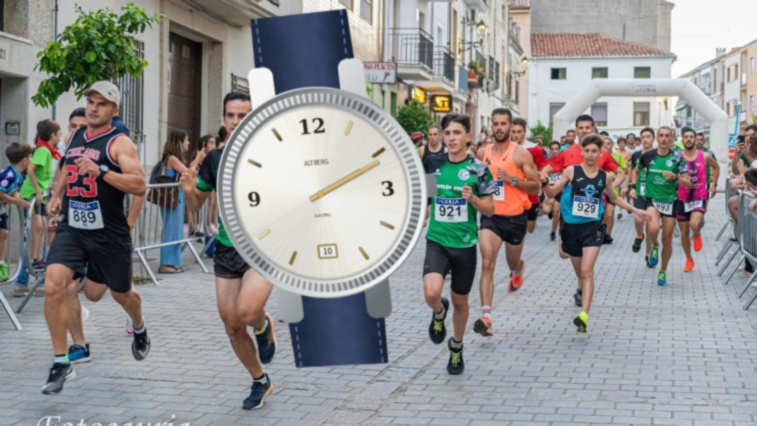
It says 2:11
